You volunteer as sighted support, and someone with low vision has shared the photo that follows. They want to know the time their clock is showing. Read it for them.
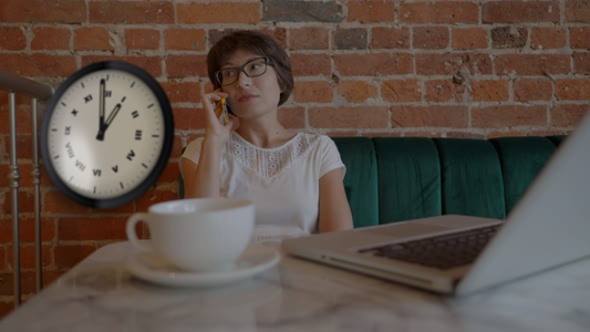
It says 12:59
